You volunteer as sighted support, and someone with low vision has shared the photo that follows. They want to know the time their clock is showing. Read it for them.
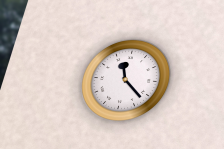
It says 11:22
